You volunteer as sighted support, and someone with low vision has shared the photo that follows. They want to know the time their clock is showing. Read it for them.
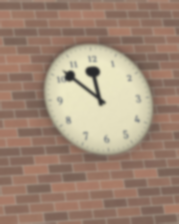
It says 11:52
